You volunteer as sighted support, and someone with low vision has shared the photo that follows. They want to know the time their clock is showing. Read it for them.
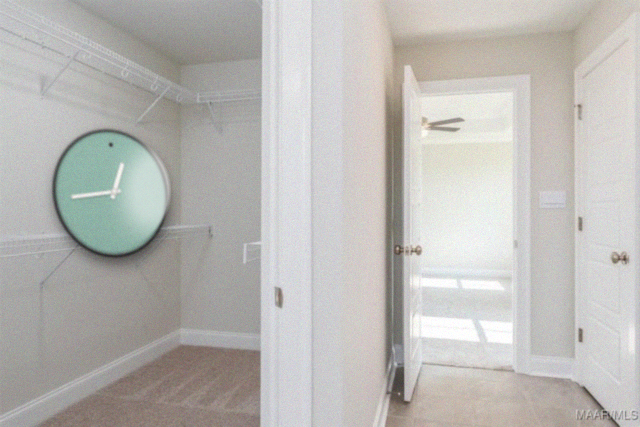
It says 12:44
